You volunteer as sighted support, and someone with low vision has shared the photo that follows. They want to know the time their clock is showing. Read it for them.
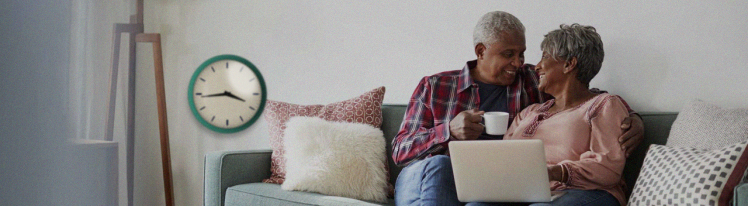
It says 3:44
